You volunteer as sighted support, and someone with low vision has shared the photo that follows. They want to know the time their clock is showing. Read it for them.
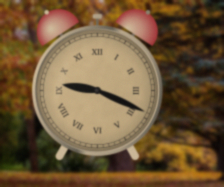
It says 9:19
